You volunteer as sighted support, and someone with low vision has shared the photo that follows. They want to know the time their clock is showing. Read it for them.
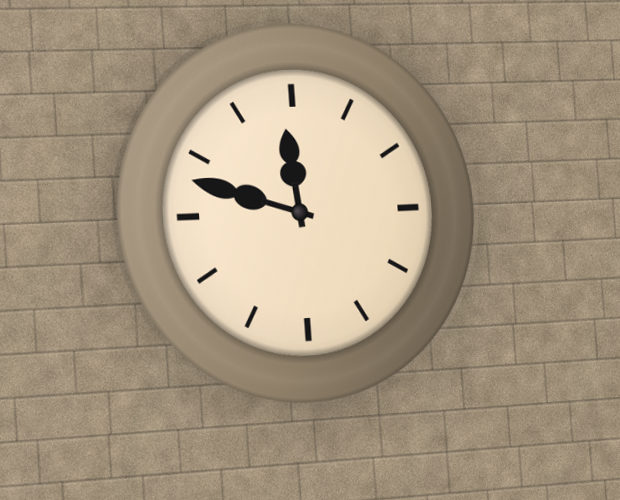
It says 11:48
